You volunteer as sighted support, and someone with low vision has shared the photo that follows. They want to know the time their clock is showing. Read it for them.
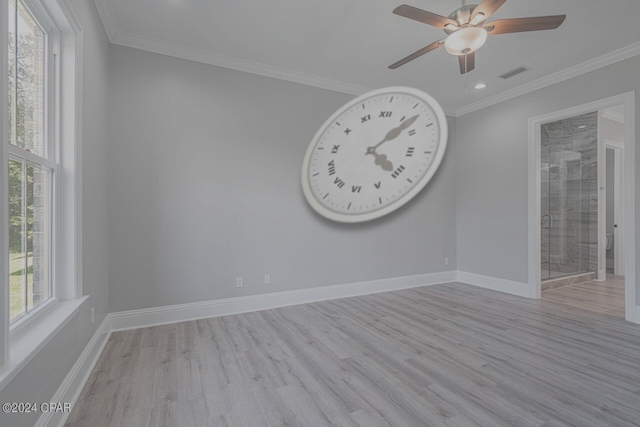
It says 4:07
